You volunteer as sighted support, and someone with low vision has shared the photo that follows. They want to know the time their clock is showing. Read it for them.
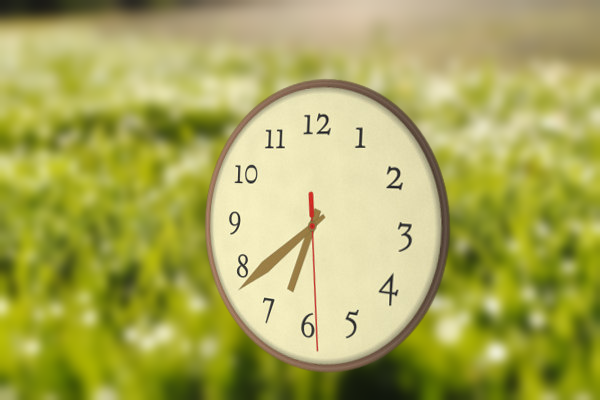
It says 6:38:29
